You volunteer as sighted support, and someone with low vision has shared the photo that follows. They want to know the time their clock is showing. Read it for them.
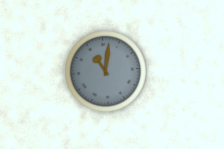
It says 11:02
